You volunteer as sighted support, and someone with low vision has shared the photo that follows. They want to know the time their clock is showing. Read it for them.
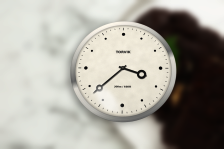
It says 3:38
